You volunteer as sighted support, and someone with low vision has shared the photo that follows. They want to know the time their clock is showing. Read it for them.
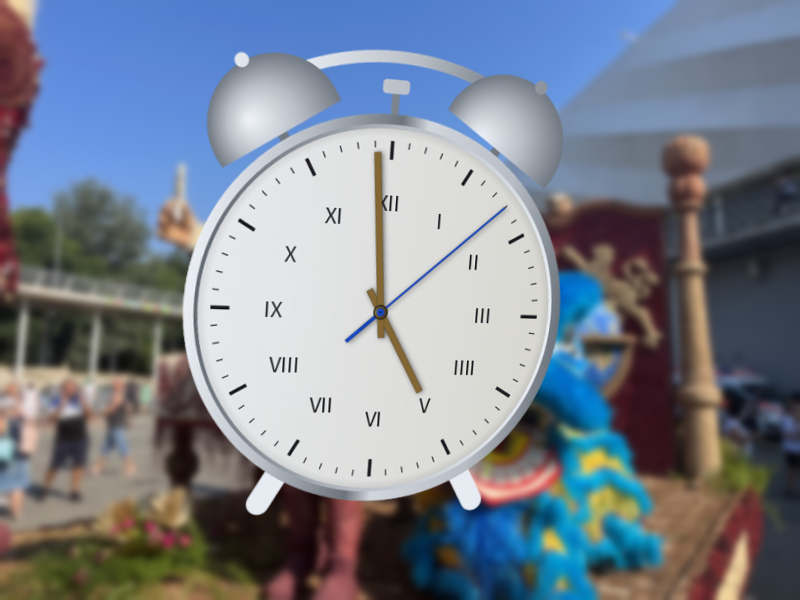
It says 4:59:08
